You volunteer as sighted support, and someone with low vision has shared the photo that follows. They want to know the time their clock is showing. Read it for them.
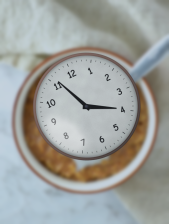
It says 3:56
